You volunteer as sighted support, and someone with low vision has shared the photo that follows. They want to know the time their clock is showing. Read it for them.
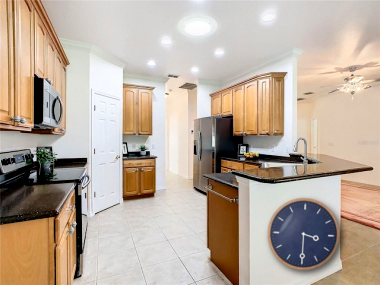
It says 3:30
